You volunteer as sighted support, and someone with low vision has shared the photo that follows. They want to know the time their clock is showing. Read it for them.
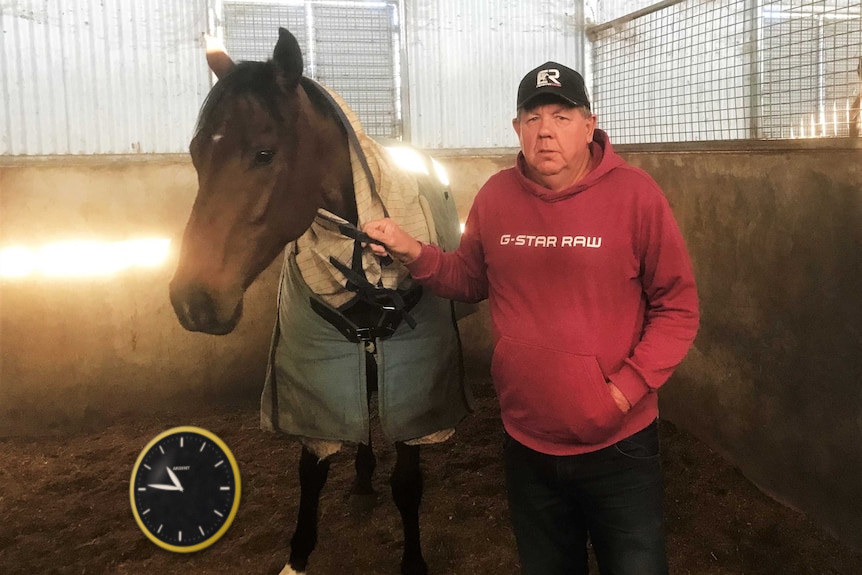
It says 10:46
